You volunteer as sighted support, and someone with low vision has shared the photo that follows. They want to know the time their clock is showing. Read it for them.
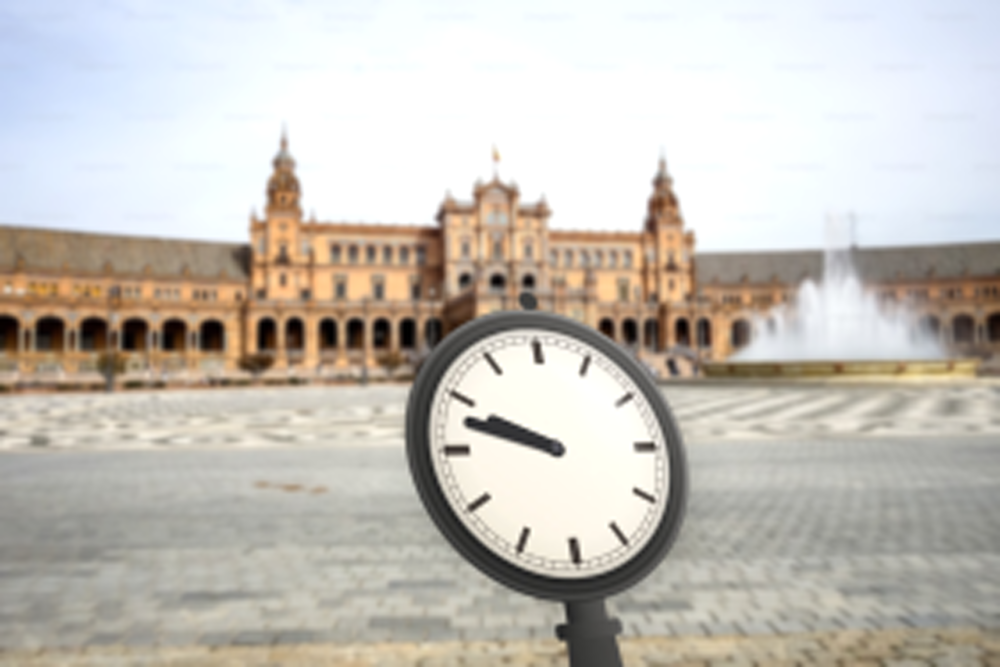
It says 9:48
